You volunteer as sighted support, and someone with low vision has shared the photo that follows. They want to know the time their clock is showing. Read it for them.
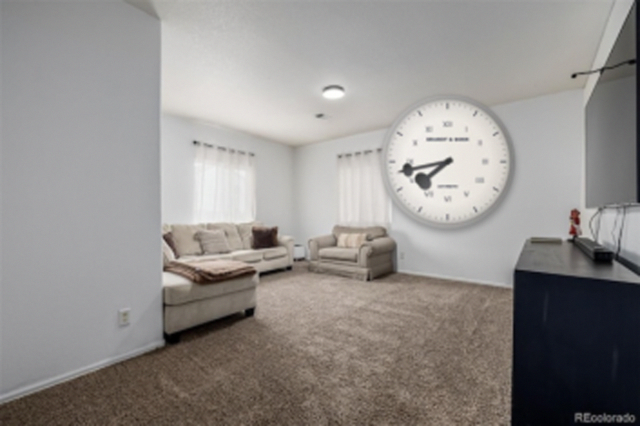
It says 7:43
